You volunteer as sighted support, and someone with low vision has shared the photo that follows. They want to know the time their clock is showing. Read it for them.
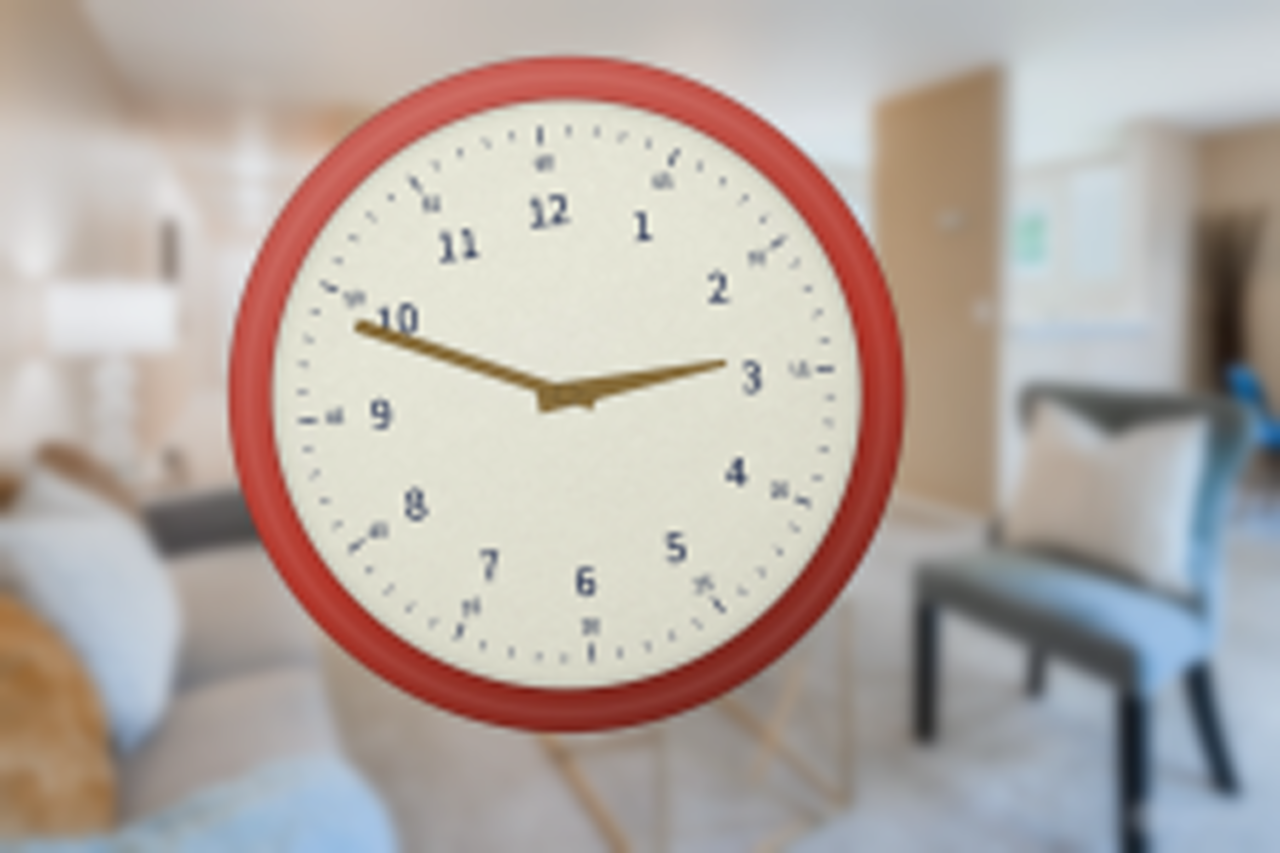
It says 2:49
